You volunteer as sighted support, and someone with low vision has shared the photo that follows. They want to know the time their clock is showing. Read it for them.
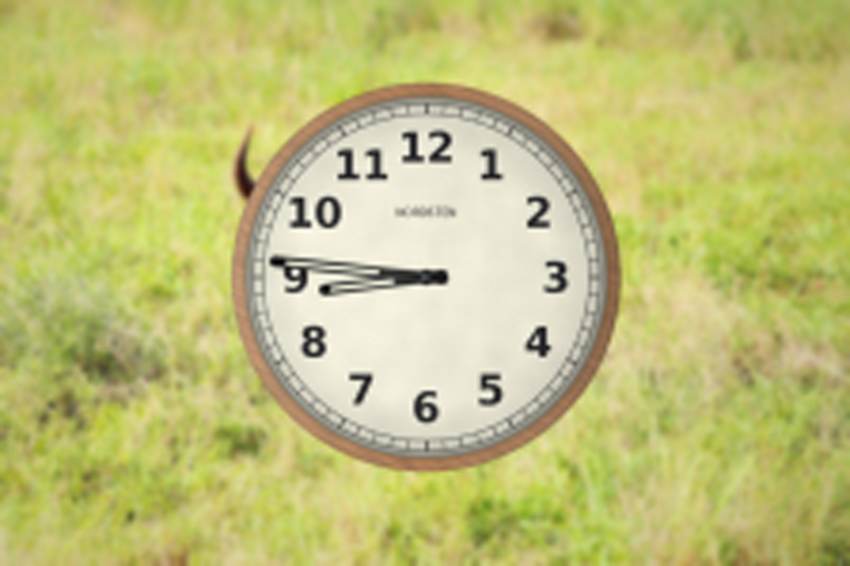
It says 8:46
